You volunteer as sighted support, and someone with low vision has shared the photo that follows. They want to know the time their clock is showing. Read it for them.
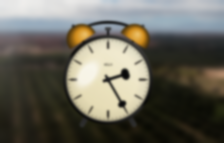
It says 2:25
